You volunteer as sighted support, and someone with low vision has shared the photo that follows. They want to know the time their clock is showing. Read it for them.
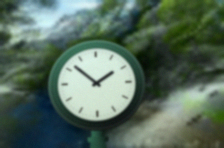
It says 1:52
